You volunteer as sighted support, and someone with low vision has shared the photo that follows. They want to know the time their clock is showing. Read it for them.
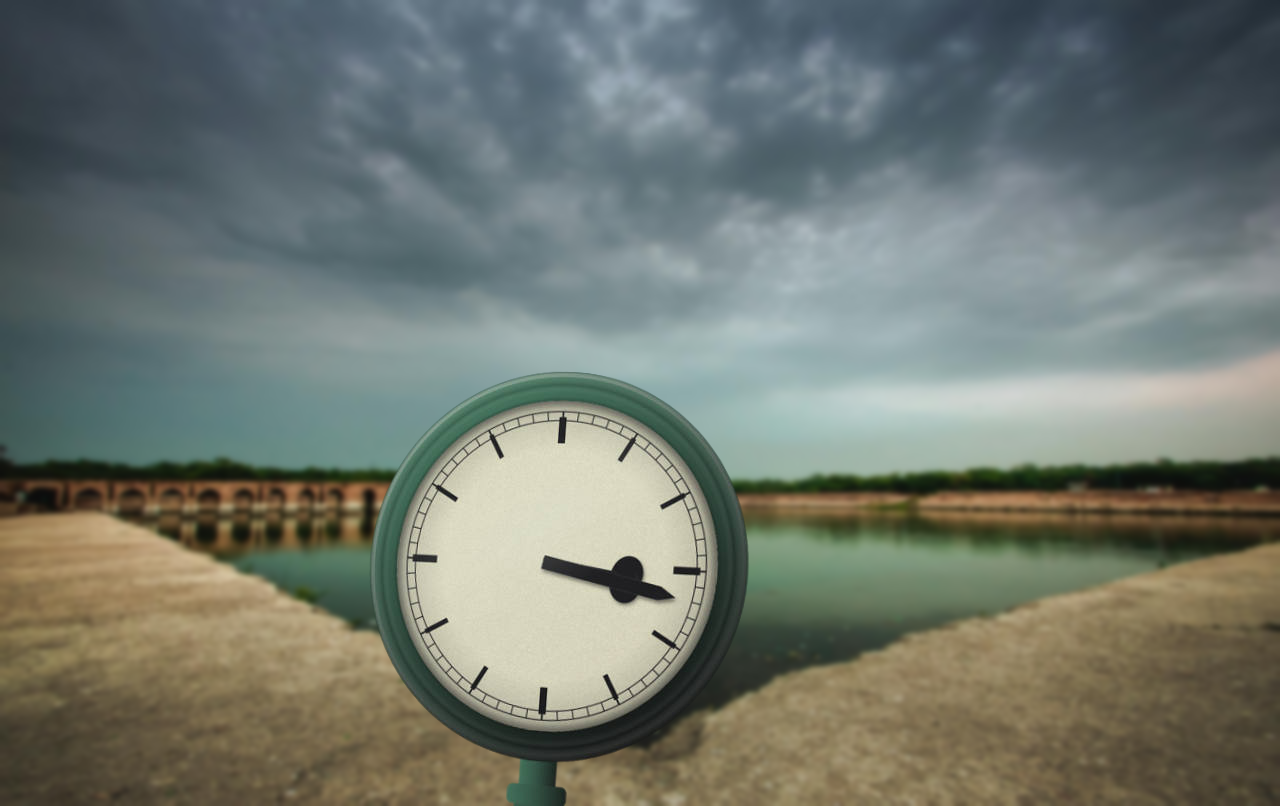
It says 3:17
